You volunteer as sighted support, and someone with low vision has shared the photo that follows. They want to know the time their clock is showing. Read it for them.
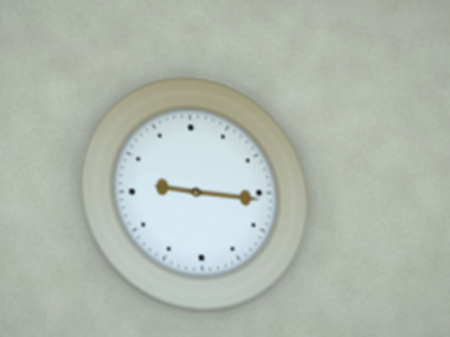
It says 9:16
